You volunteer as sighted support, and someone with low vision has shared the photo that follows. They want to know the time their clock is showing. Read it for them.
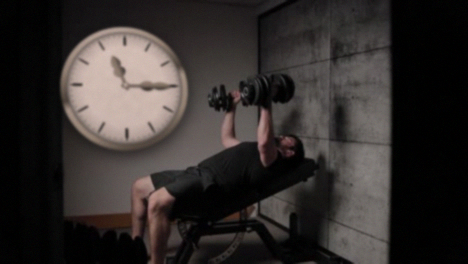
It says 11:15
